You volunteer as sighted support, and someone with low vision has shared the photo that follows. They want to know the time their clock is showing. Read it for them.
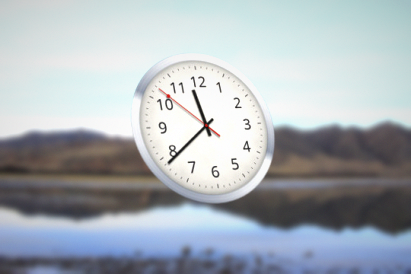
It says 11:38:52
